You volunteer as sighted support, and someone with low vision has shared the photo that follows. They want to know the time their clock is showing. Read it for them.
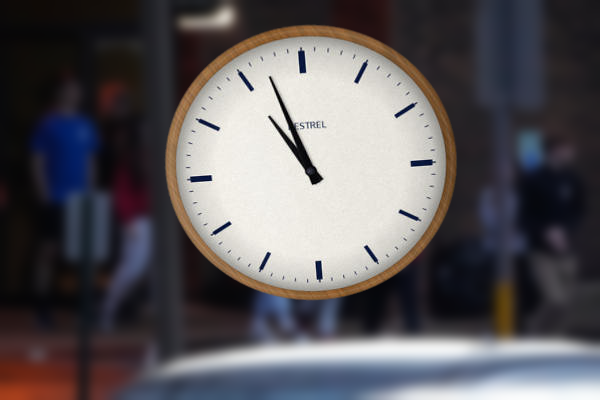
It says 10:57
